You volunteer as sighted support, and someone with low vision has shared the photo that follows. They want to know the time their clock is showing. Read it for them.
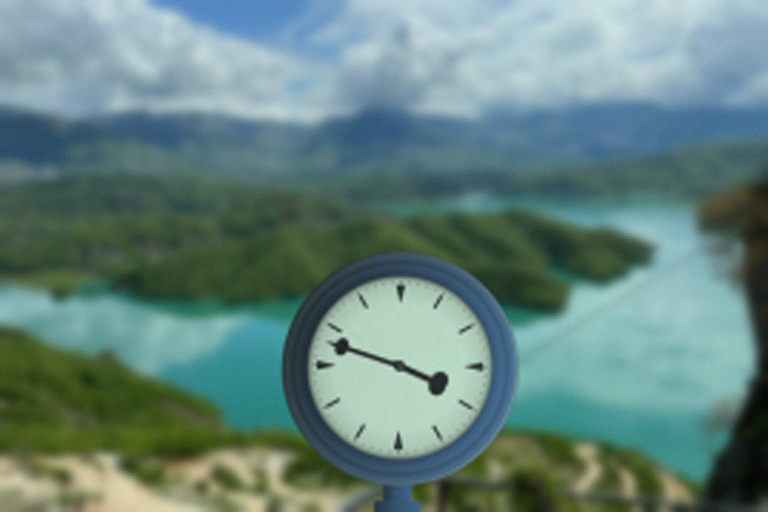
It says 3:48
